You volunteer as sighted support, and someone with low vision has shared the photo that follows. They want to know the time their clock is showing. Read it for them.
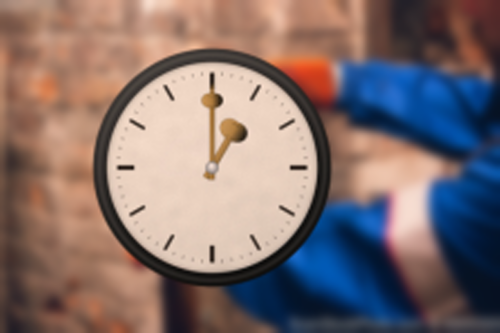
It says 1:00
